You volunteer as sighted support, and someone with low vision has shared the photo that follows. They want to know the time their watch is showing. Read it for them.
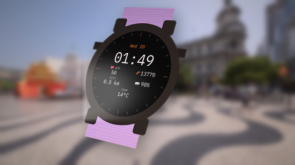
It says 1:49
